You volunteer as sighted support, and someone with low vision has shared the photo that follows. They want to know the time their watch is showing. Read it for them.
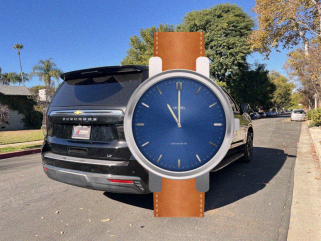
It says 11:00
